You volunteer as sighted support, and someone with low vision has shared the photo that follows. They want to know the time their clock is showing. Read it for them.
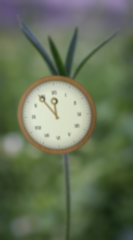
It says 11:54
